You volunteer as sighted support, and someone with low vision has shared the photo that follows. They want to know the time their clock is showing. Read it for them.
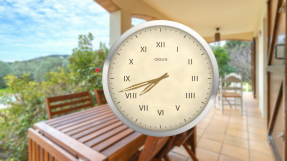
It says 7:42
